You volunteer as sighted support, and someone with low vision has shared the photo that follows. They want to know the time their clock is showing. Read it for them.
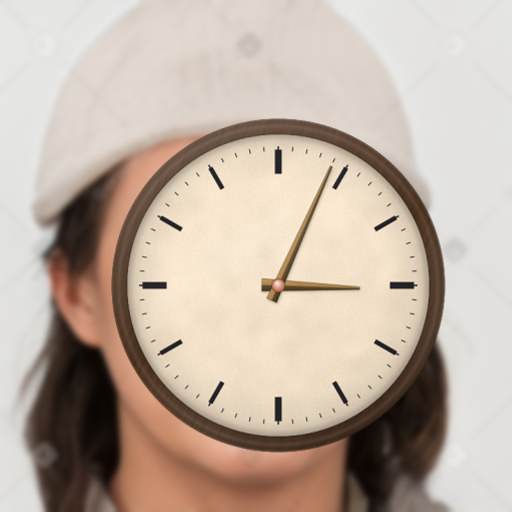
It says 3:04
